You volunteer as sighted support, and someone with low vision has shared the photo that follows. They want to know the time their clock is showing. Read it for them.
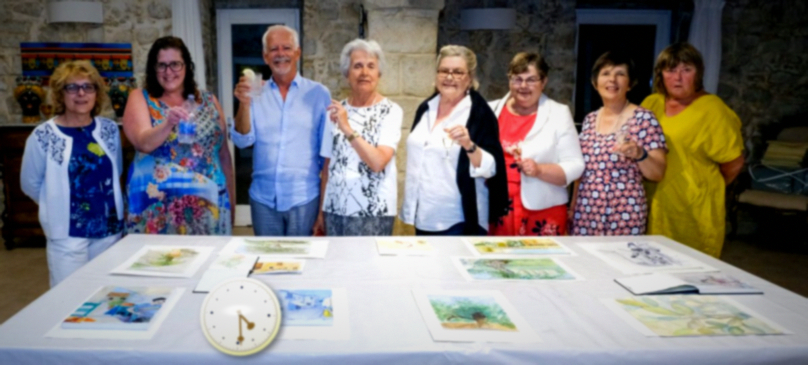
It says 4:29
